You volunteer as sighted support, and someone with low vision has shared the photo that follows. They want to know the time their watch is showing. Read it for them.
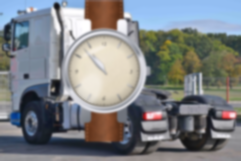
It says 10:53
